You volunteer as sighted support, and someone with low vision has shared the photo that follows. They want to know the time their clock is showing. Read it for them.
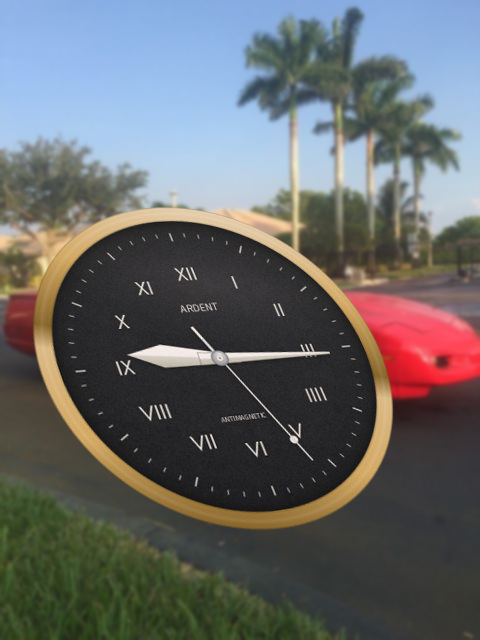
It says 9:15:26
